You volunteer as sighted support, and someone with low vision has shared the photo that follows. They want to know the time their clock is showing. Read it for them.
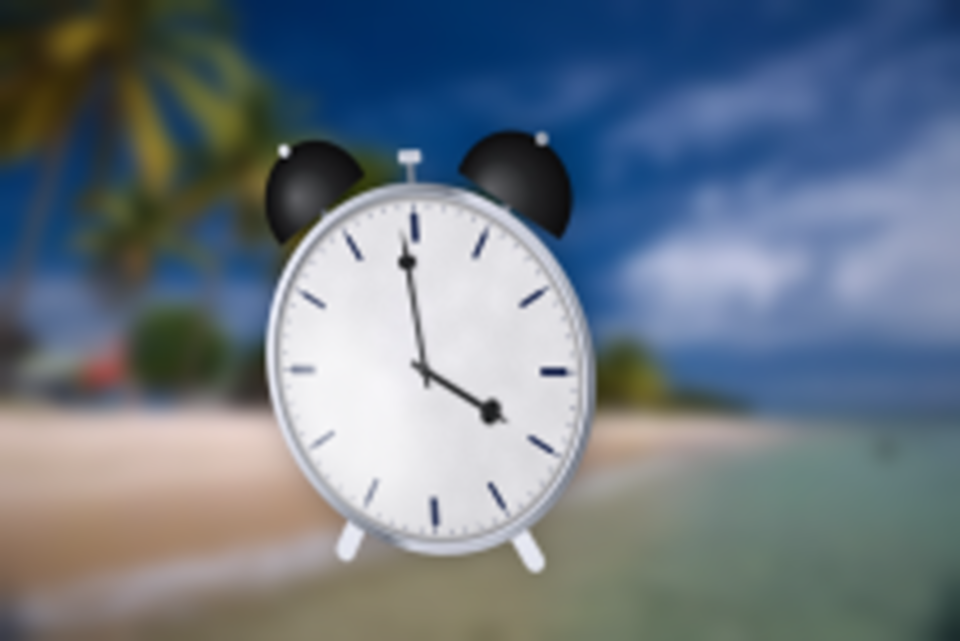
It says 3:59
